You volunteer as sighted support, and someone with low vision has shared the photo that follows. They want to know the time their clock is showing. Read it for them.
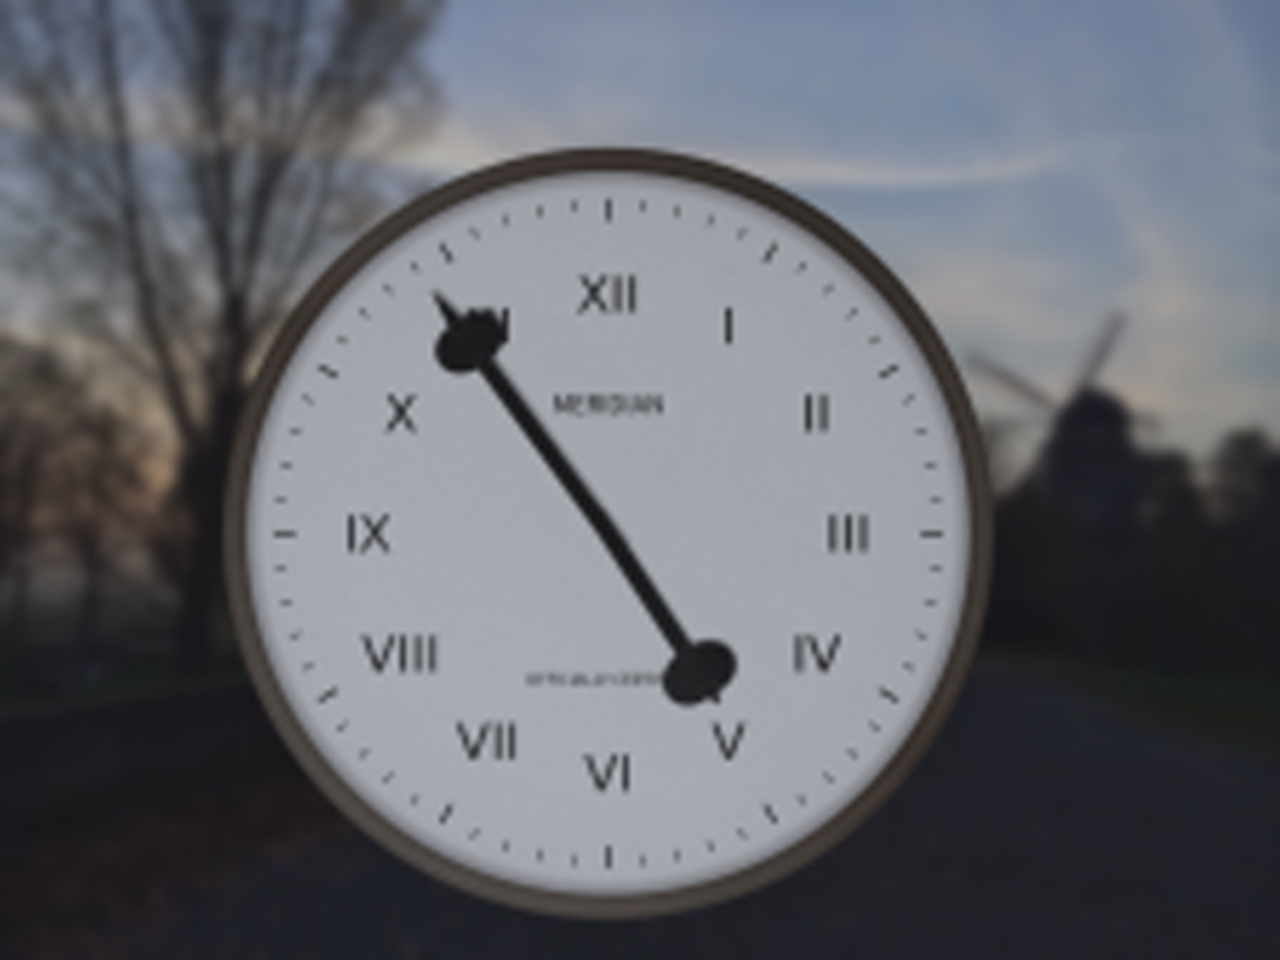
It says 4:54
